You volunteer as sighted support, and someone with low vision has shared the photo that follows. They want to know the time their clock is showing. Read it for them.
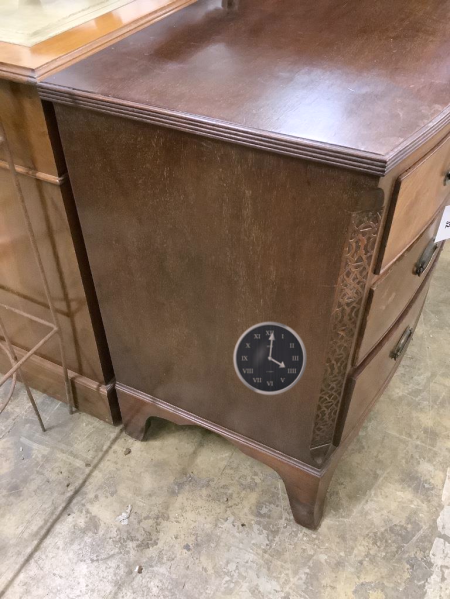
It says 4:01
